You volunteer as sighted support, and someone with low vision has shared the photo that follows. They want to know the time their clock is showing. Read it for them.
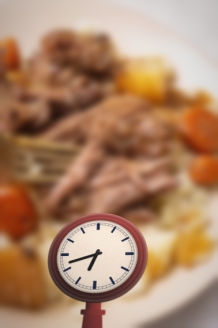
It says 6:42
